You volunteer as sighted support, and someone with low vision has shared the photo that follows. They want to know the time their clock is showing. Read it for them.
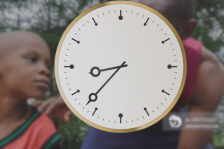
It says 8:37
